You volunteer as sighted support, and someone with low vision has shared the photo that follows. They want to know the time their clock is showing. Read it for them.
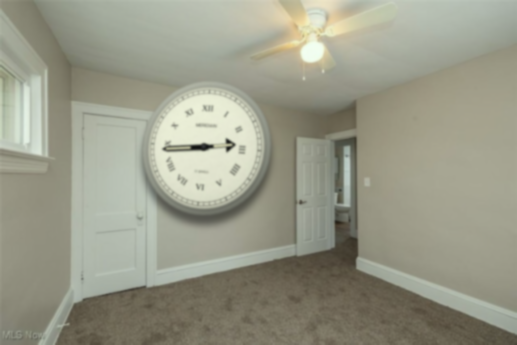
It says 2:44
